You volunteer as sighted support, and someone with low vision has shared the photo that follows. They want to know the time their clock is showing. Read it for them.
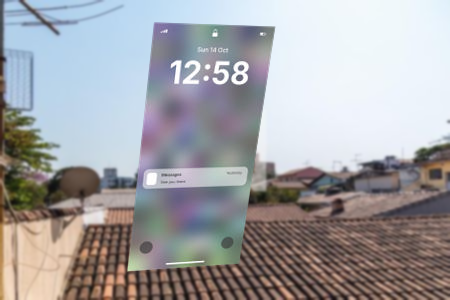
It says 12:58
